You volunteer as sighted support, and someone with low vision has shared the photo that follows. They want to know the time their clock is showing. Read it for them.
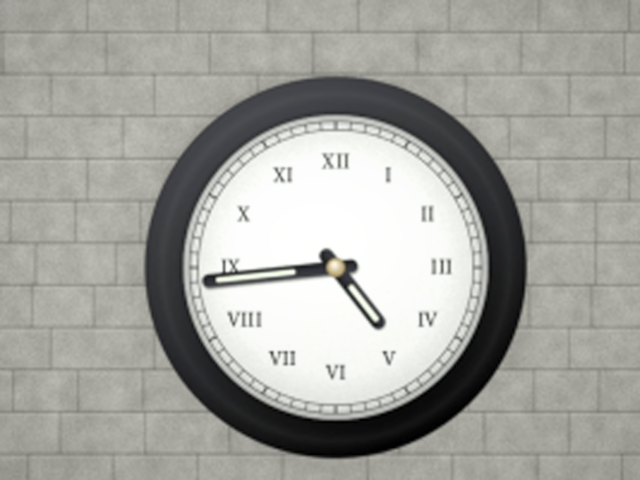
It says 4:44
